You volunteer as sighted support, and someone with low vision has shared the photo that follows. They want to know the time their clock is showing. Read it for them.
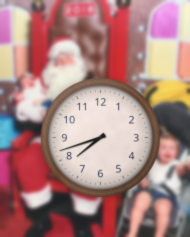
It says 7:42
